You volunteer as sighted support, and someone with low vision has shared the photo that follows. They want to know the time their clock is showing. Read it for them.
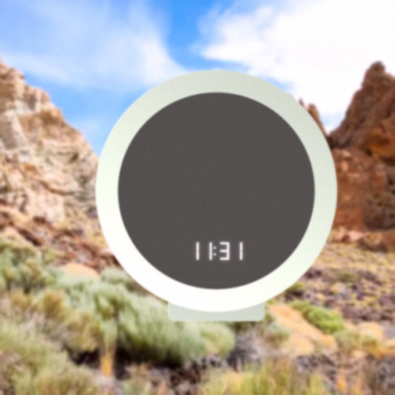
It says 11:31
